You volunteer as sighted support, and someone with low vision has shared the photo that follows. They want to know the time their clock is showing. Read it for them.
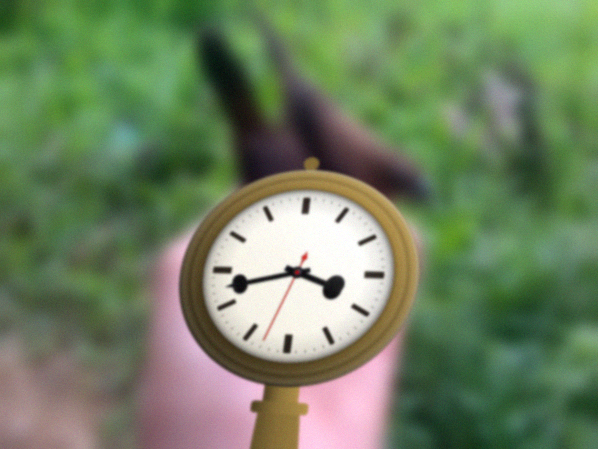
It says 3:42:33
